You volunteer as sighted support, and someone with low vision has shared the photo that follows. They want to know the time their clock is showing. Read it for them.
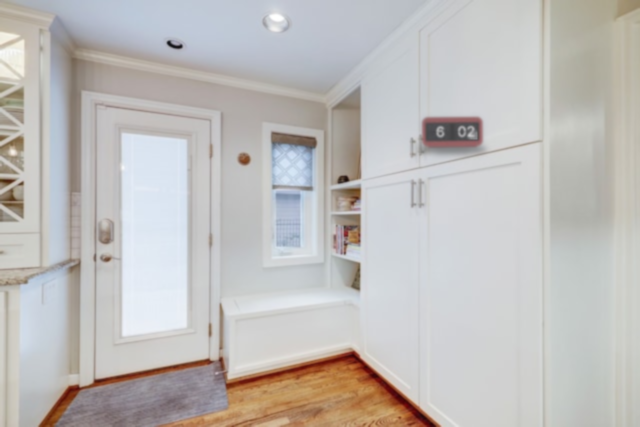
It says 6:02
